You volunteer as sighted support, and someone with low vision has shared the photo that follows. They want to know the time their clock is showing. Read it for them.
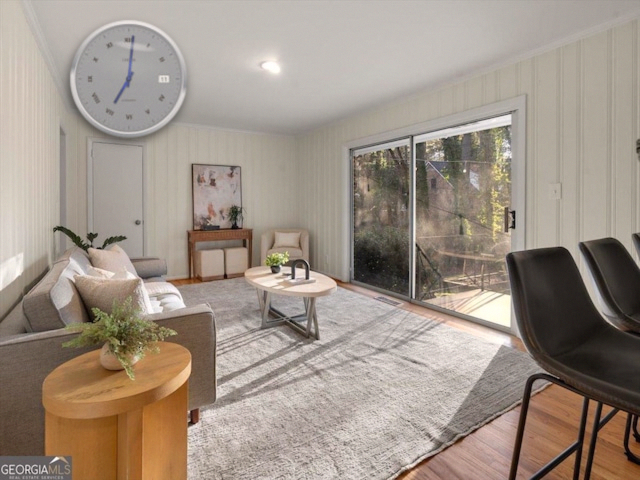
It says 7:01
